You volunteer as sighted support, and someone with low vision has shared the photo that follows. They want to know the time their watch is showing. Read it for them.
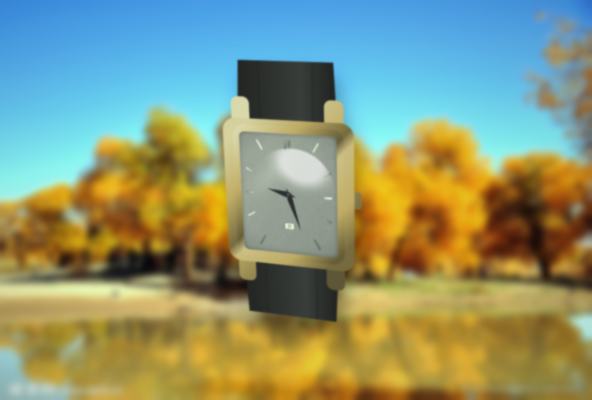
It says 9:27
